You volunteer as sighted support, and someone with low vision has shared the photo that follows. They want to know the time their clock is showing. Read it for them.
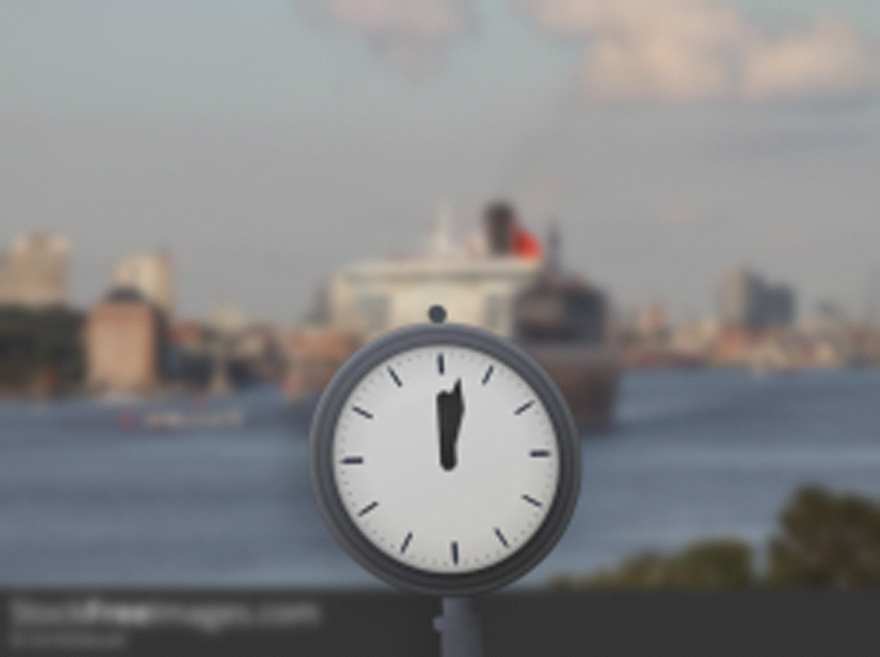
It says 12:02
